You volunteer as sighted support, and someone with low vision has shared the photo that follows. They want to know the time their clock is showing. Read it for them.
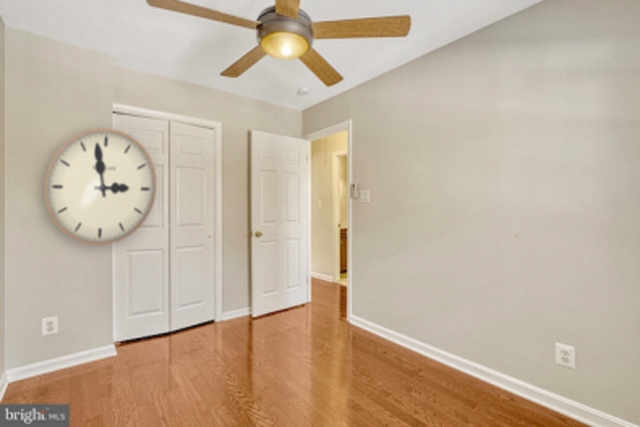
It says 2:58
